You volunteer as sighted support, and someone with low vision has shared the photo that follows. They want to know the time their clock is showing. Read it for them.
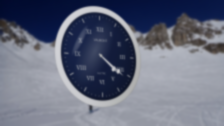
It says 4:21
